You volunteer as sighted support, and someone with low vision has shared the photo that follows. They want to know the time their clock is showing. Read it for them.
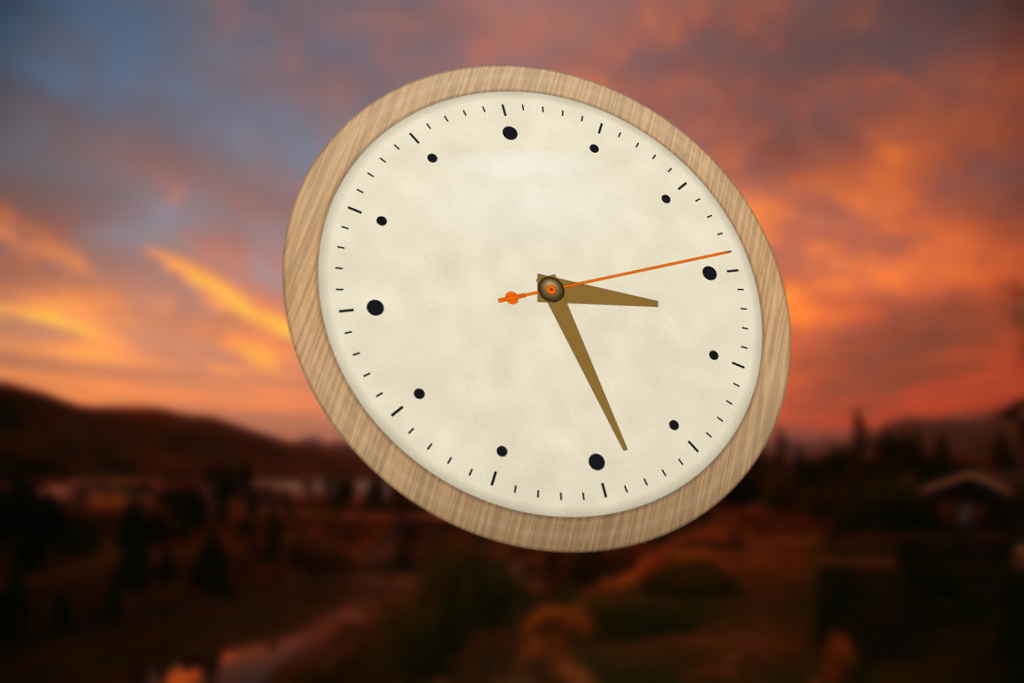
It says 3:28:14
